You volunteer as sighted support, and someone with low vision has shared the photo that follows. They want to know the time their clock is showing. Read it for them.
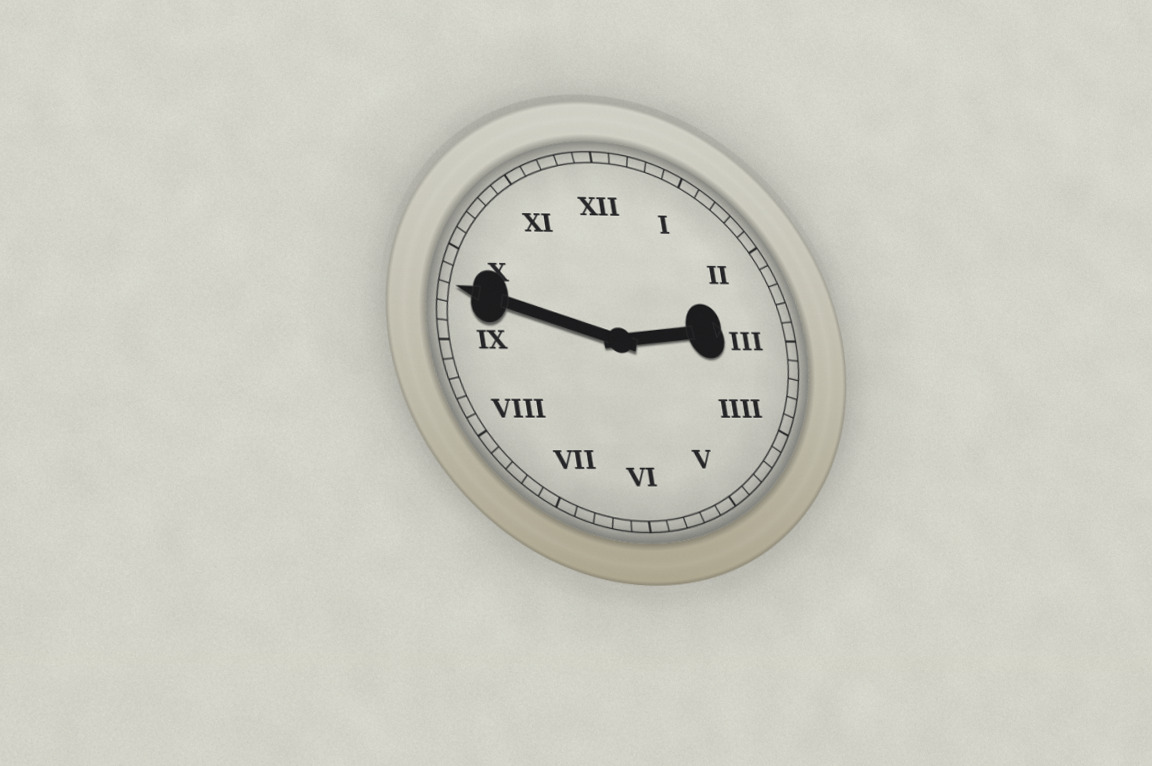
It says 2:48
